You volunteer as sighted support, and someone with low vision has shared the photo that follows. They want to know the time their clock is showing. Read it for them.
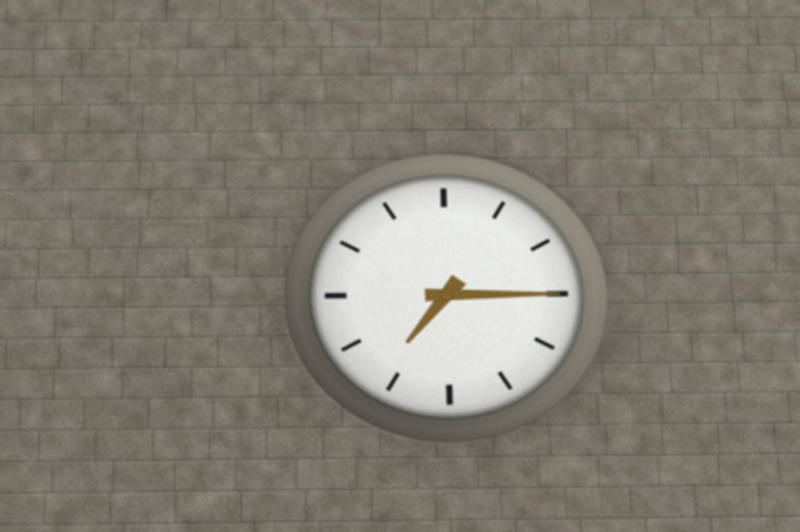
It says 7:15
